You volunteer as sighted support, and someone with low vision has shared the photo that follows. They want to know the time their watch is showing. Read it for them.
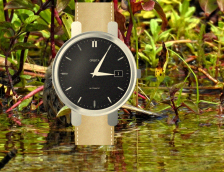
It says 3:05
